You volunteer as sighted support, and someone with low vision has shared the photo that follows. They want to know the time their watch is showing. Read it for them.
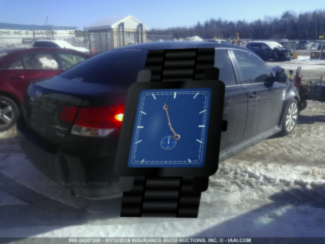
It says 4:57
